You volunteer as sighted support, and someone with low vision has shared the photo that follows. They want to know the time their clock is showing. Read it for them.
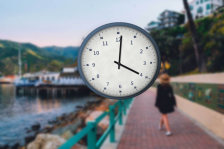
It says 4:01
